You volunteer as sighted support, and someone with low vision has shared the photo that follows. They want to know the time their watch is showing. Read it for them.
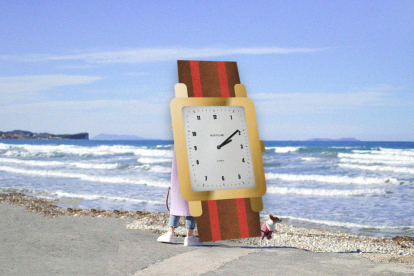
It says 2:09
